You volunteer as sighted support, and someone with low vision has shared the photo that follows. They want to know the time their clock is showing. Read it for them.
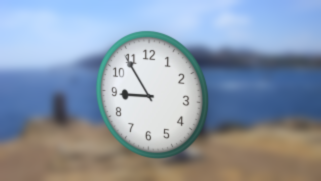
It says 8:54
